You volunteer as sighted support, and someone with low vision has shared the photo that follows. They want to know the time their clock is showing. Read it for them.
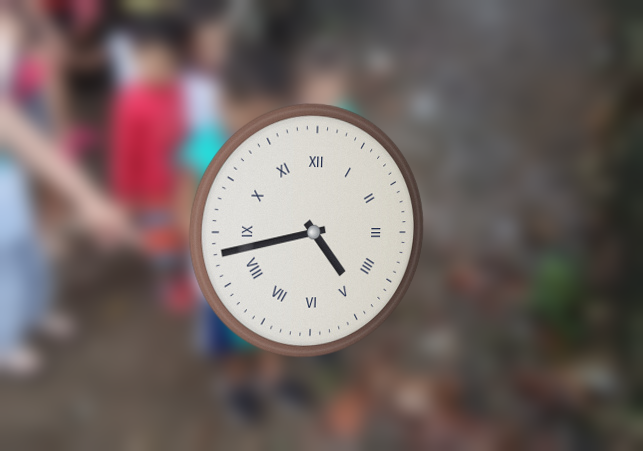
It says 4:43
